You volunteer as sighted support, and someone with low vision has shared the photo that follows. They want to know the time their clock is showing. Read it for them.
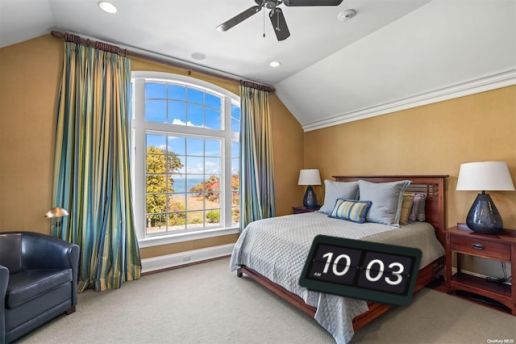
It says 10:03
